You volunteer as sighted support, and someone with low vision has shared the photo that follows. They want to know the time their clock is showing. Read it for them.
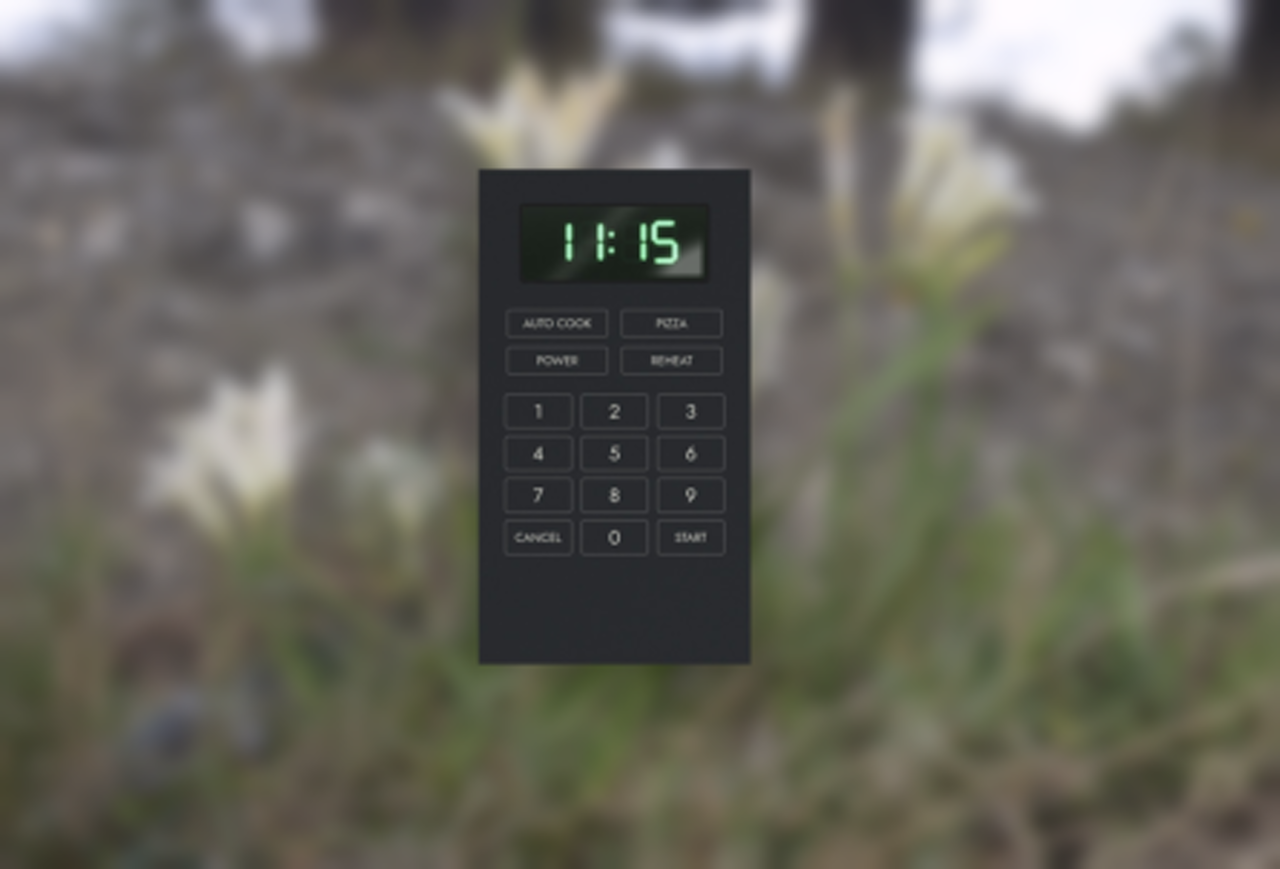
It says 11:15
